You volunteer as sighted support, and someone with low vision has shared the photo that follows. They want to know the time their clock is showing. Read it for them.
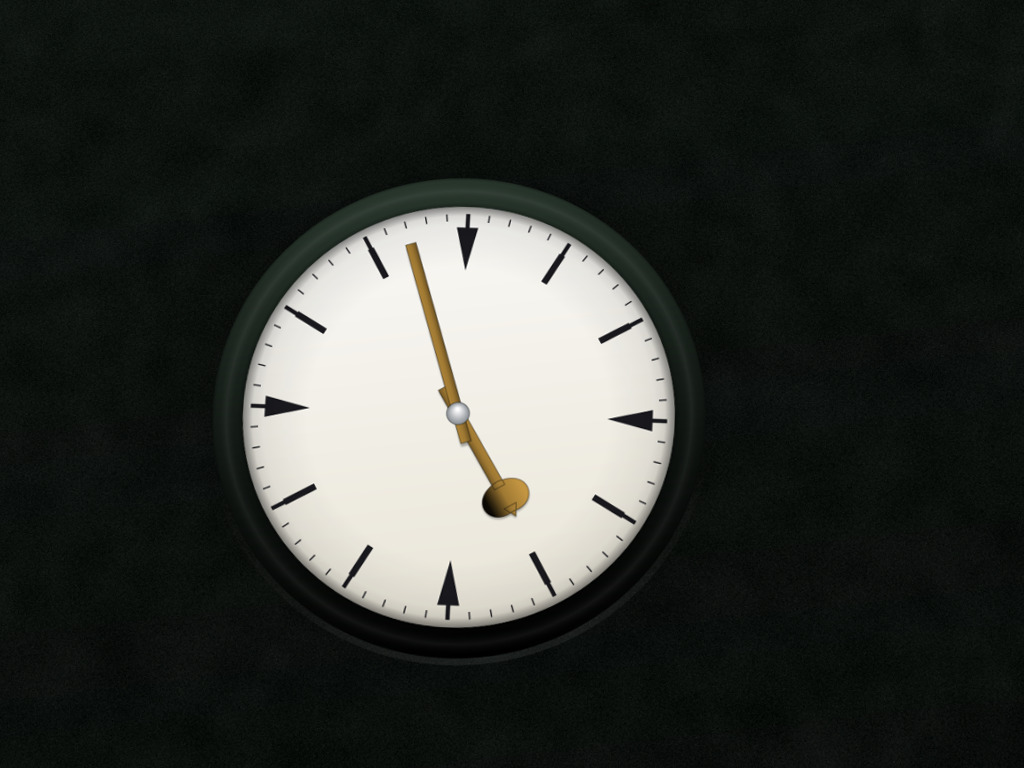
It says 4:57
